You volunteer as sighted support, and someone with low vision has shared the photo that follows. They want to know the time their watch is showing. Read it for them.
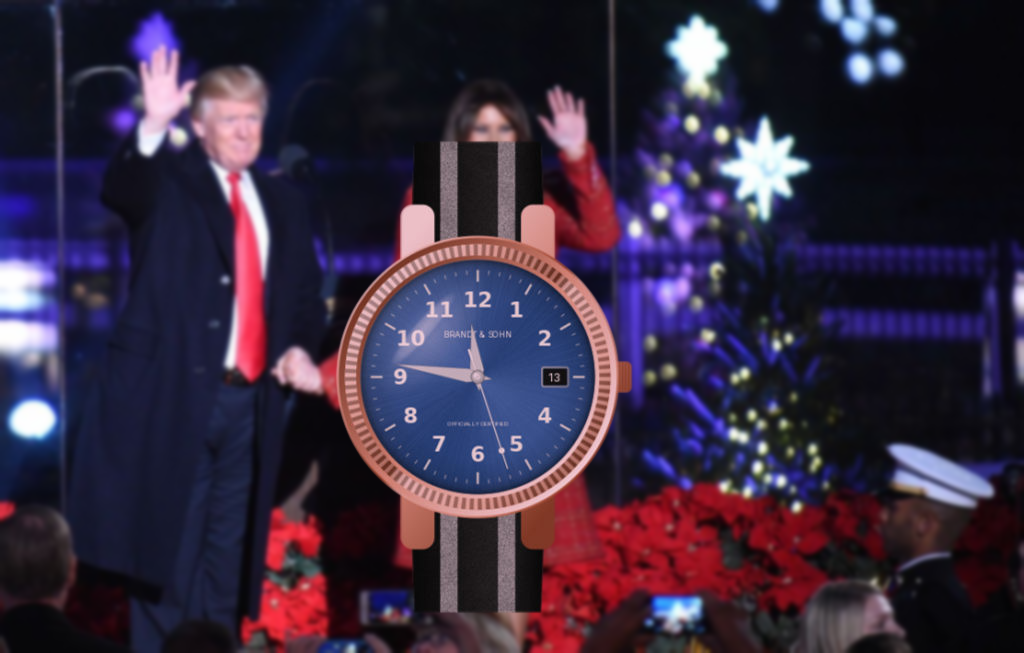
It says 11:46:27
